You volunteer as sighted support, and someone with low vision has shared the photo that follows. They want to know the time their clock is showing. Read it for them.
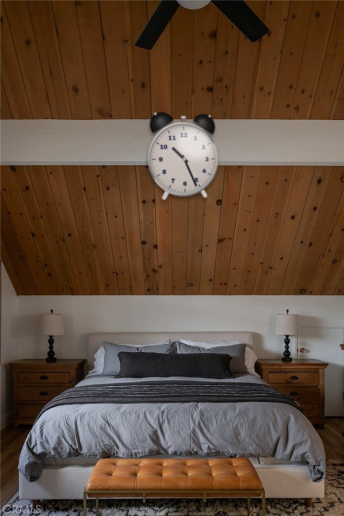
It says 10:26
